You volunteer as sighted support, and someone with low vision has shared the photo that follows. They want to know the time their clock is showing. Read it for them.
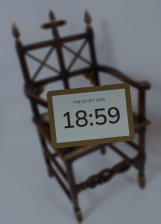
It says 18:59
